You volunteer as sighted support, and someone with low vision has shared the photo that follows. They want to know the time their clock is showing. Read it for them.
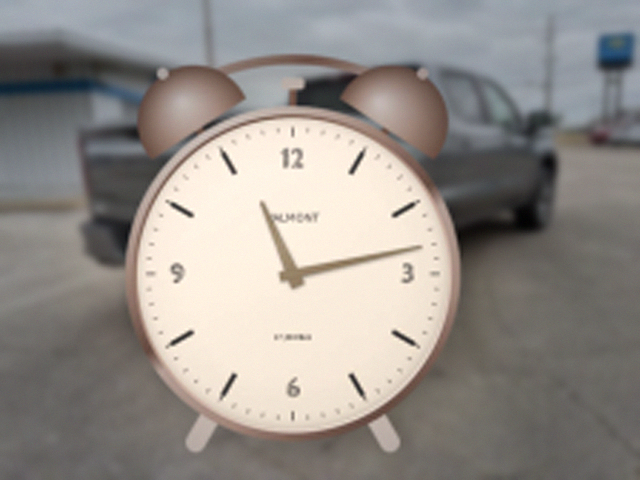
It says 11:13
